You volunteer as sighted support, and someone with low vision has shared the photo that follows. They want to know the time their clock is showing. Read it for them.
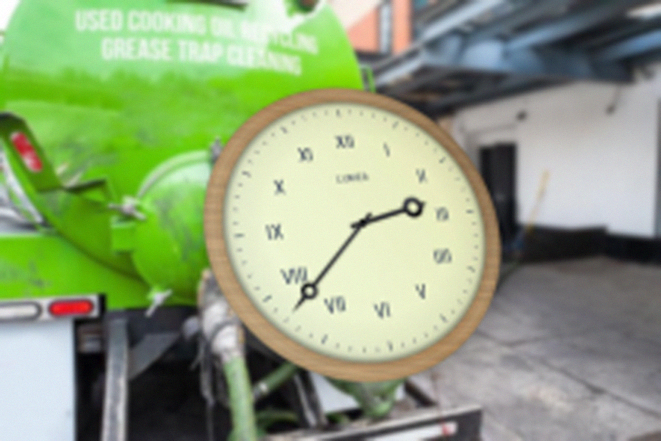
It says 2:38
